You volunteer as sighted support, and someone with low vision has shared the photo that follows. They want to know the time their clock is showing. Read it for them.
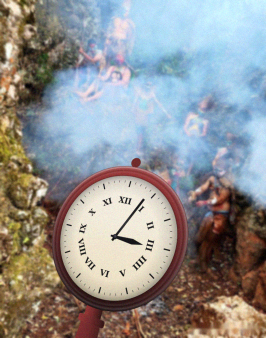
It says 3:04
